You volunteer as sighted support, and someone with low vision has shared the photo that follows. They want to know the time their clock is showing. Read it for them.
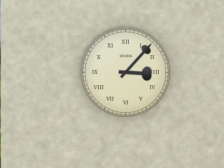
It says 3:07
